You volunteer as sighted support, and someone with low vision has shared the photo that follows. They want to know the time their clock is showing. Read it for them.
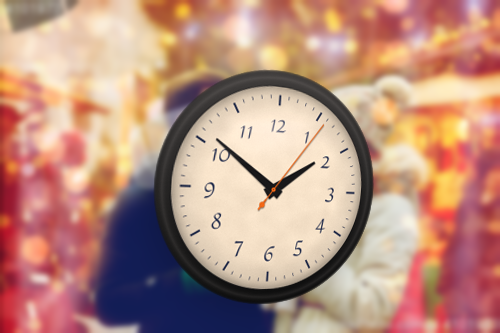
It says 1:51:06
